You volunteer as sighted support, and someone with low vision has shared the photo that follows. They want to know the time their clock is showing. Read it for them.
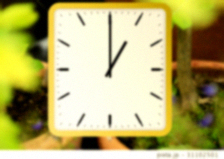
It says 1:00
